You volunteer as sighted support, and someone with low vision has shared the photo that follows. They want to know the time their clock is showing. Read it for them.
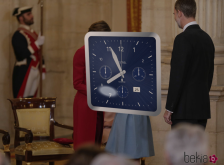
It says 7:56
